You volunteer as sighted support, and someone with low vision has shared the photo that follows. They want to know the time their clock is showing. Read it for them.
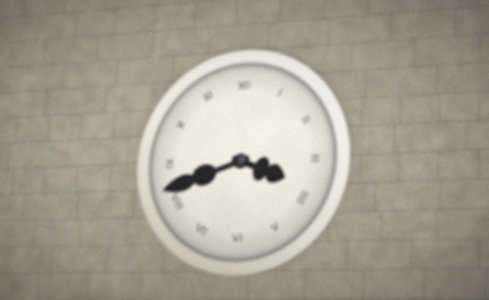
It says 3:42
